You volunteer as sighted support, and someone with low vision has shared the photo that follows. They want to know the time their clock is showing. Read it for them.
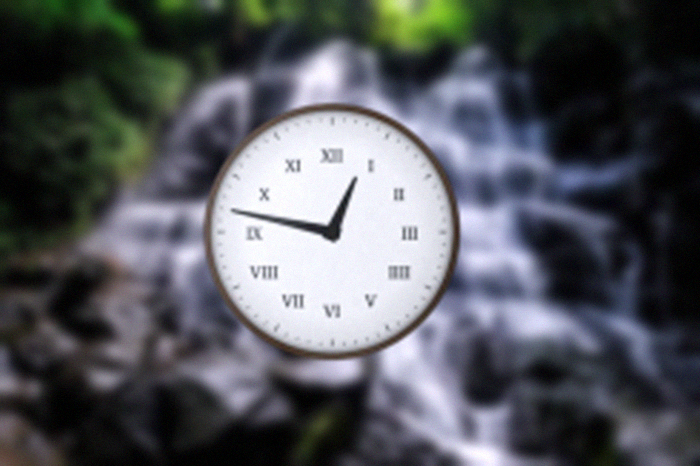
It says 12:47
